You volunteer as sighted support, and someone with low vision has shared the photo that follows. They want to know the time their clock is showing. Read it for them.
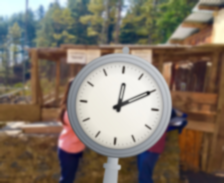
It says 12:10
